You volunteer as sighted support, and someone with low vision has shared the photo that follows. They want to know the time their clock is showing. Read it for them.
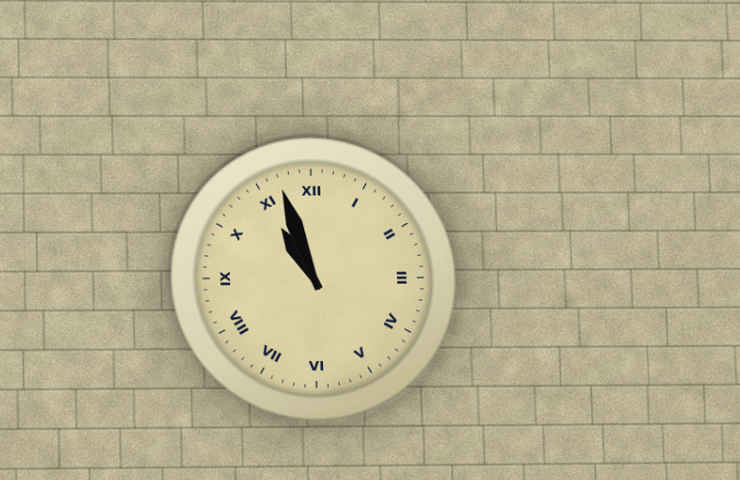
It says 10:57
